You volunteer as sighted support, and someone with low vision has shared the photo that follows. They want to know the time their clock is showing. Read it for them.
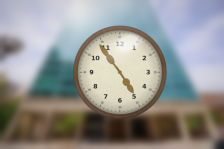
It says 4:54
